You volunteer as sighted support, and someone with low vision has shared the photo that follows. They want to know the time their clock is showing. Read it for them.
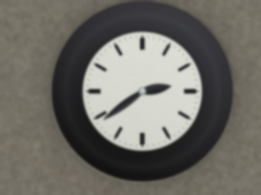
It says 2:39
